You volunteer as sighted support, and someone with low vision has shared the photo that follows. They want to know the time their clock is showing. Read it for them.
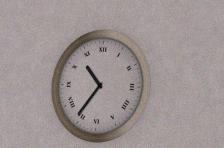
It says 10:36
